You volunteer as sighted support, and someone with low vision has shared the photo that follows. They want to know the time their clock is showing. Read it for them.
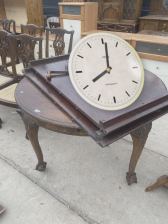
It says 8:01
